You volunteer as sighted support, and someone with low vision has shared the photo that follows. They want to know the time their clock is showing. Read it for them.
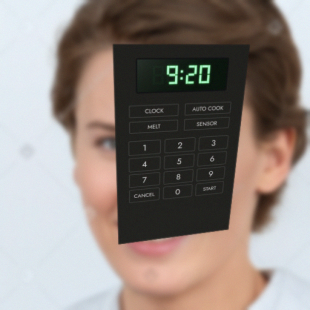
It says 9:20
